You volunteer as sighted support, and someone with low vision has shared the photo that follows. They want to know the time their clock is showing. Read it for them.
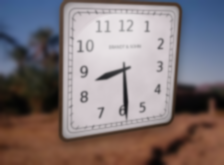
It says 8:29
